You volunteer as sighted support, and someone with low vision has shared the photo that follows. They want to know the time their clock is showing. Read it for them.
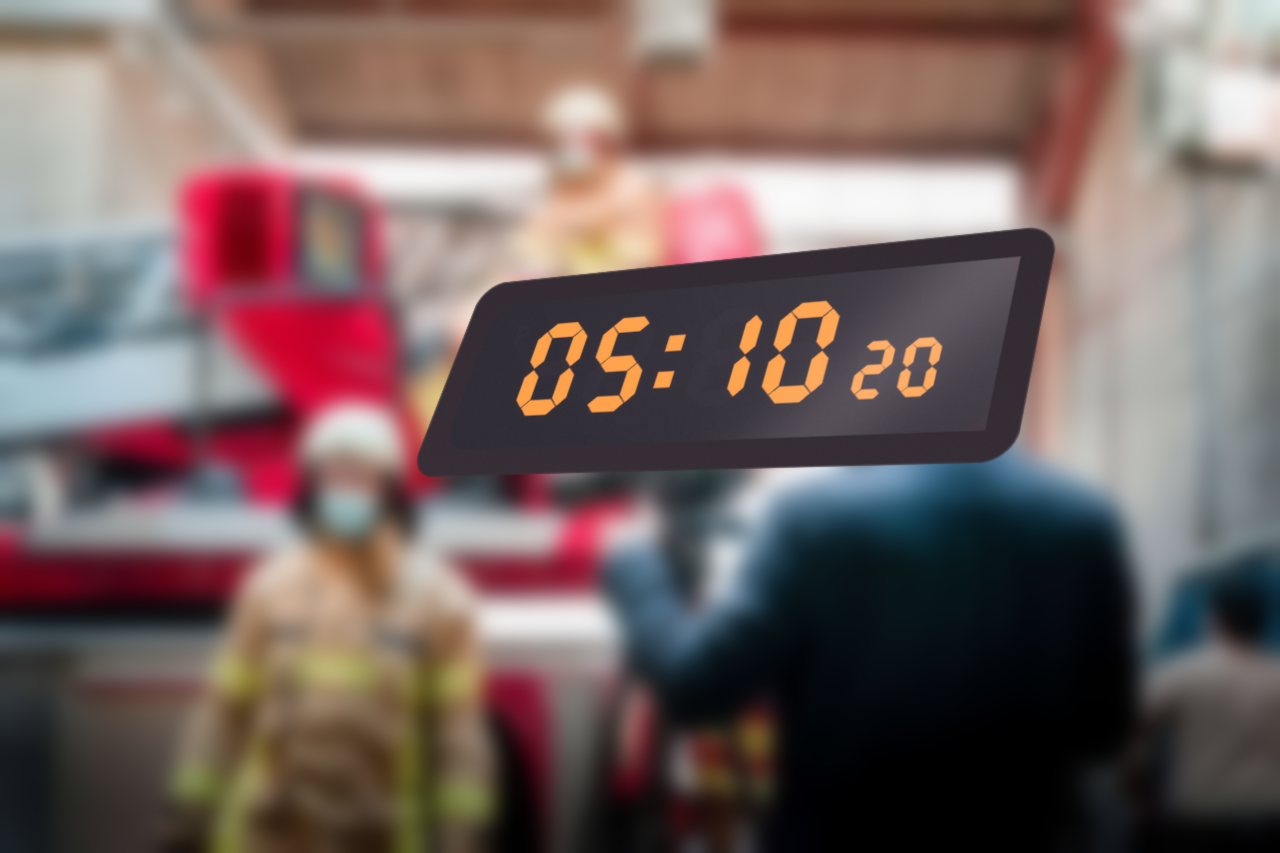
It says 5:10:20
